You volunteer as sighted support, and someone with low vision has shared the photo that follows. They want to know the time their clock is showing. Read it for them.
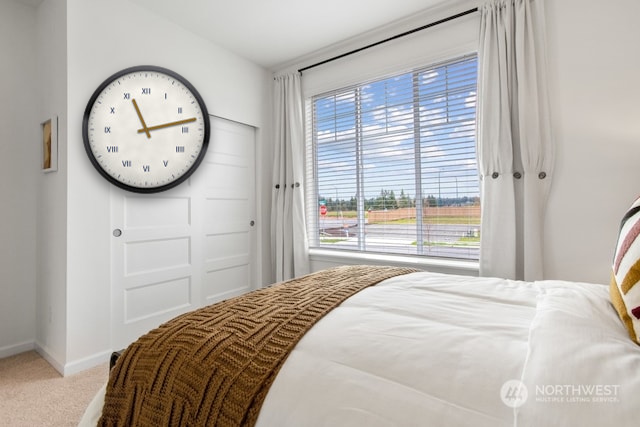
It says 11:13
